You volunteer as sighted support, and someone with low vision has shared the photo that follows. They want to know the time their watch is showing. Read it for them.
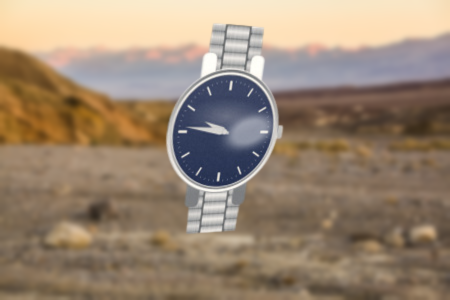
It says 9:46
